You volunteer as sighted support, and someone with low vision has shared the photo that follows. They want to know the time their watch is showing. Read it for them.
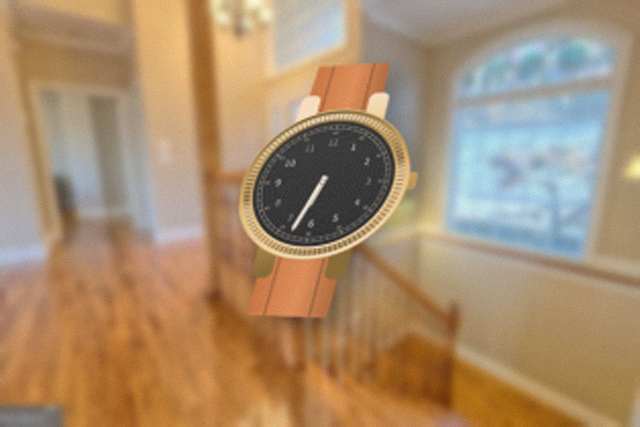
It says 6:33
